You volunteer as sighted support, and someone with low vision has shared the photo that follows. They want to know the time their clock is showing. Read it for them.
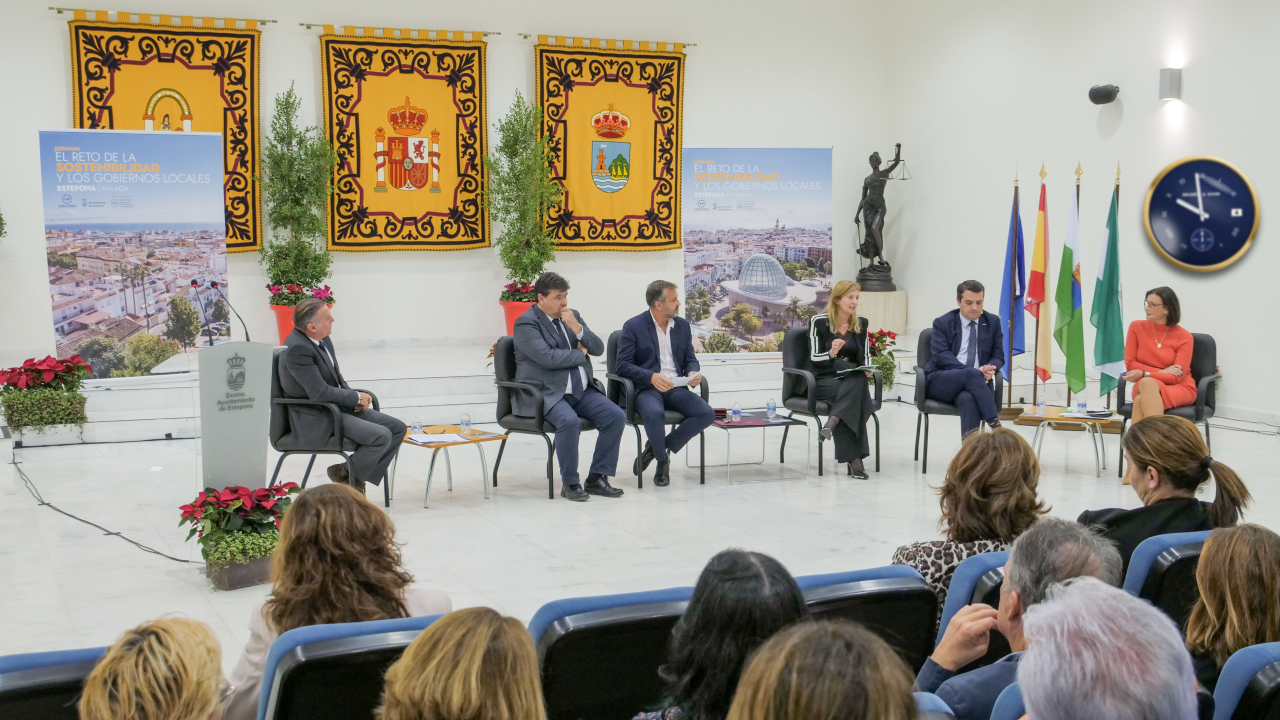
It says 9:59
